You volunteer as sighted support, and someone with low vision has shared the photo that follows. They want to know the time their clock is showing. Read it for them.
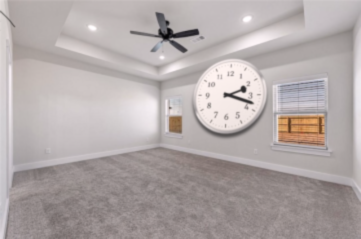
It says 2:18
